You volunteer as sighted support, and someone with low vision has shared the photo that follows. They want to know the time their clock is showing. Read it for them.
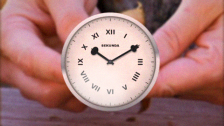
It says 10:10
